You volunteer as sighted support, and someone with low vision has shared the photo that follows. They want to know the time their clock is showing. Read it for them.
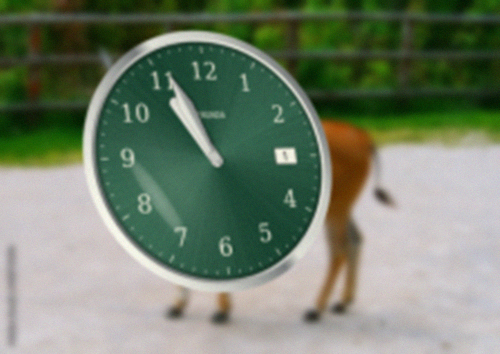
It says 10:56
